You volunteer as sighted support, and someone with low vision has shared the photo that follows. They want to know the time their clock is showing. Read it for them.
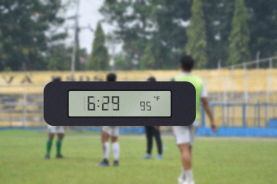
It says 6:29
